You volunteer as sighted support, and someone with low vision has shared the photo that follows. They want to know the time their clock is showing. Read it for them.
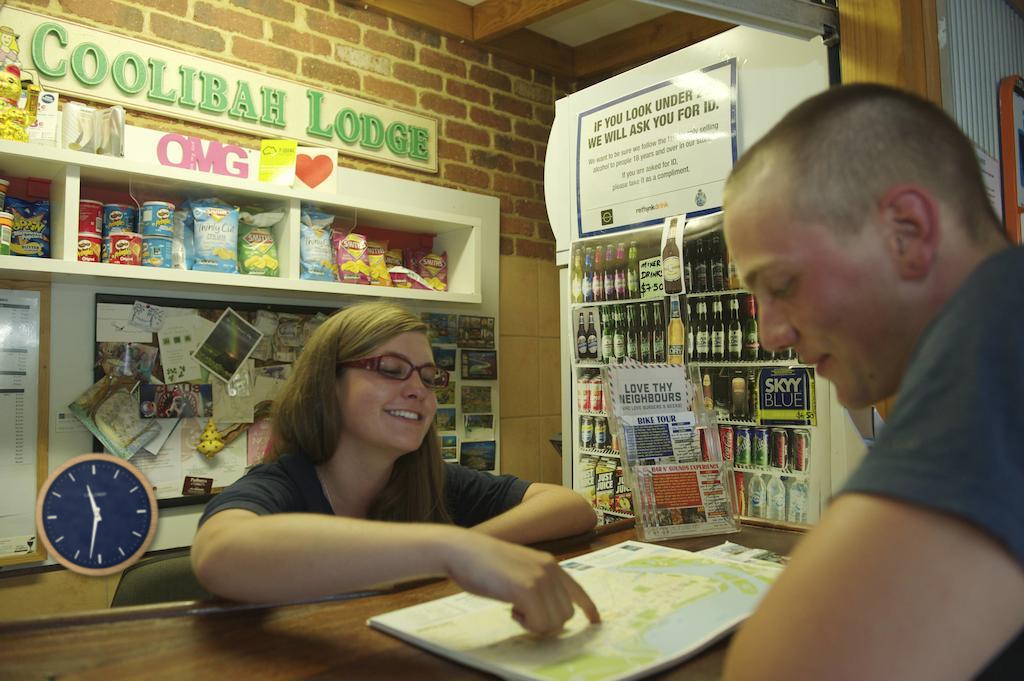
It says 11:32
